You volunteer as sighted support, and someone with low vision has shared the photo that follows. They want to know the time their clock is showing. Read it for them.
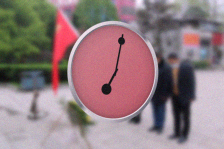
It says 7:02
